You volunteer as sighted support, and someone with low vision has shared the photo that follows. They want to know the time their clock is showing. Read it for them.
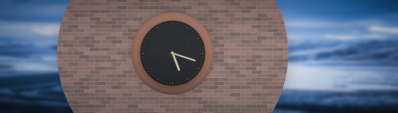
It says 5:18
